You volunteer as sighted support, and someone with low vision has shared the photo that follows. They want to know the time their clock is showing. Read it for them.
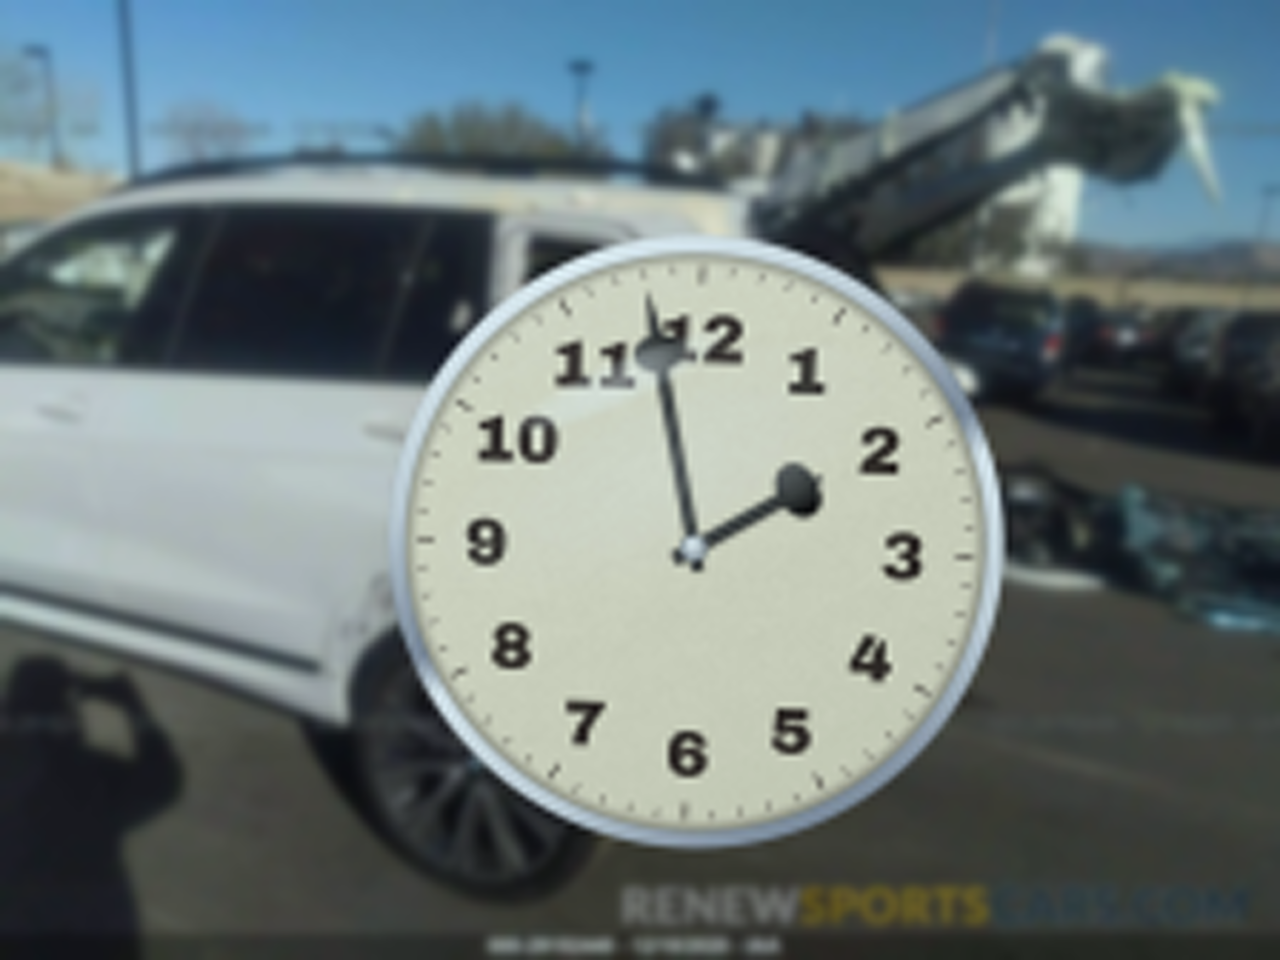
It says 1:58
